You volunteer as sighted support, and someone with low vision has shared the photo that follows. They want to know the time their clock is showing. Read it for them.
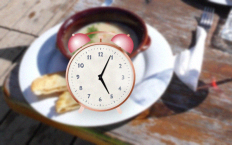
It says 5:04
